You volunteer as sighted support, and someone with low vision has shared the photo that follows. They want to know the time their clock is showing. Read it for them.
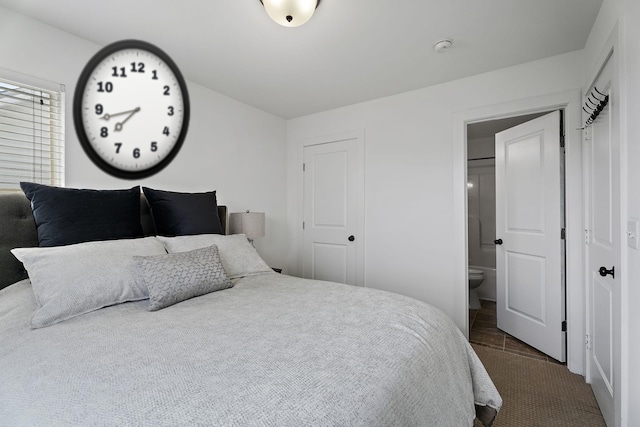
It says 7:43
